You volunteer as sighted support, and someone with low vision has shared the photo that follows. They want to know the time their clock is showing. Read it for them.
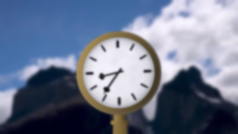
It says 8:36
